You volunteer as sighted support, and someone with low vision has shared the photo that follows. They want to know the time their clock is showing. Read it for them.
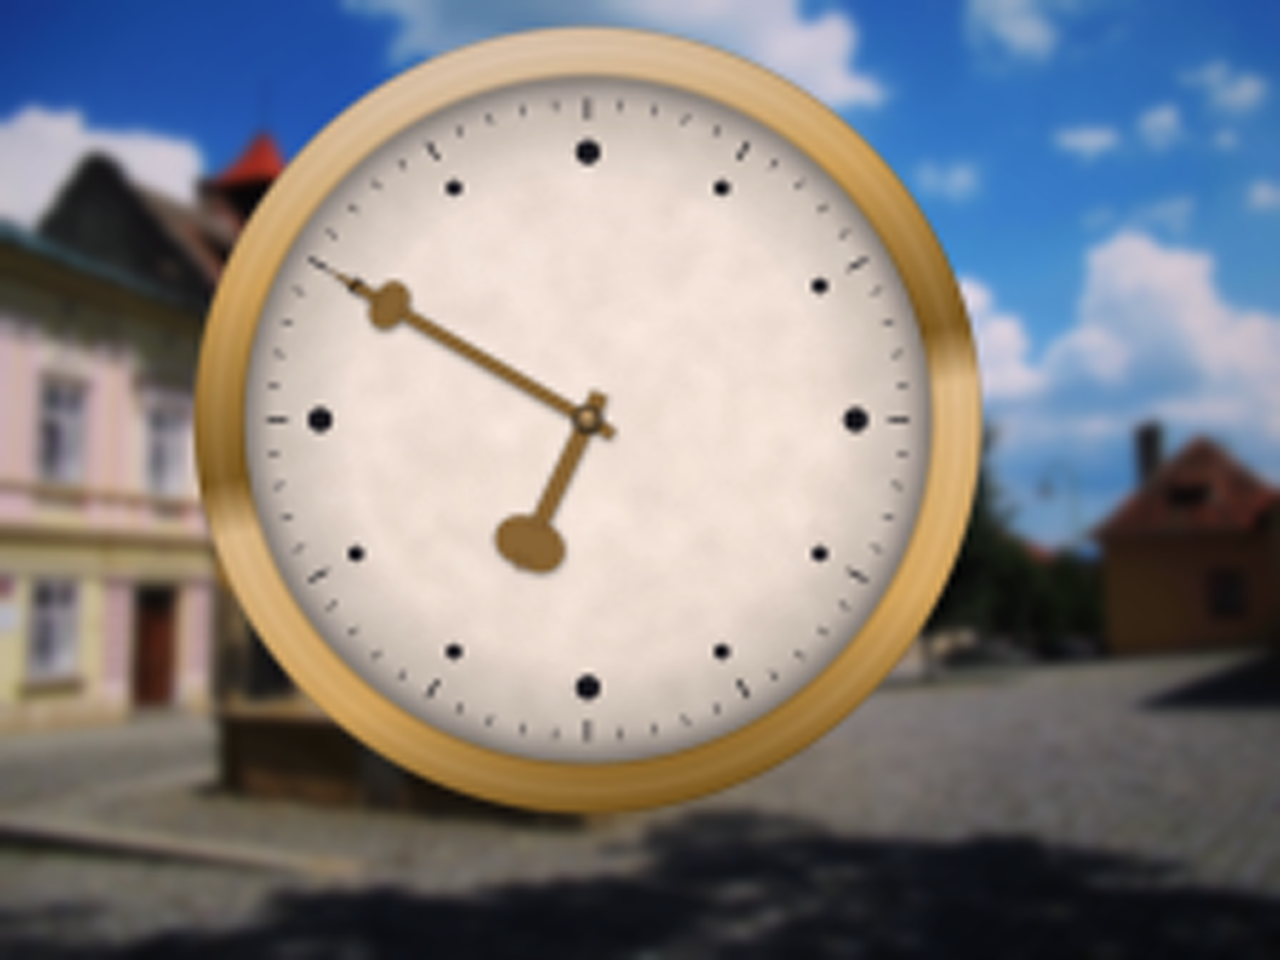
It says 6:50
